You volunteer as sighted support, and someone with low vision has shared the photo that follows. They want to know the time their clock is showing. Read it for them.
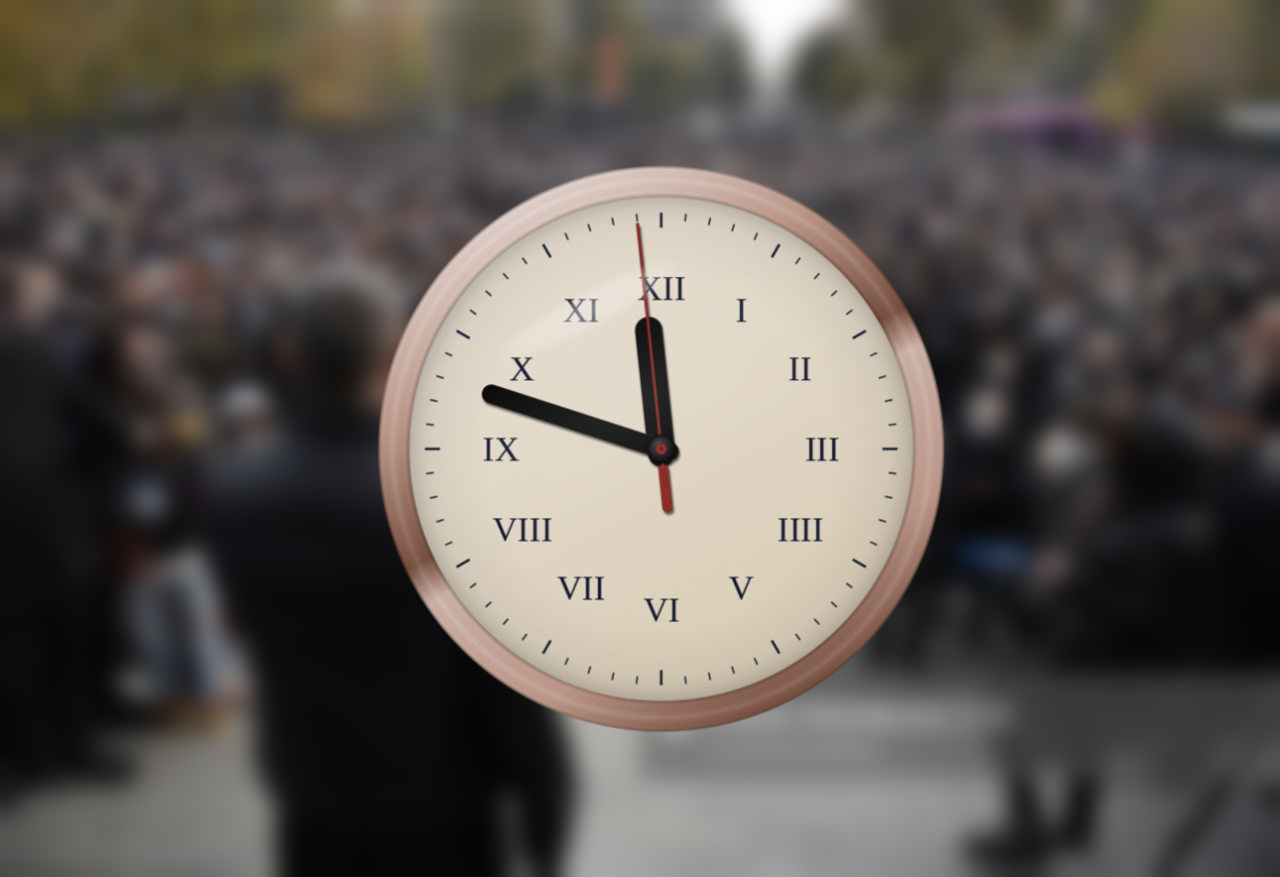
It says 11:47:59
